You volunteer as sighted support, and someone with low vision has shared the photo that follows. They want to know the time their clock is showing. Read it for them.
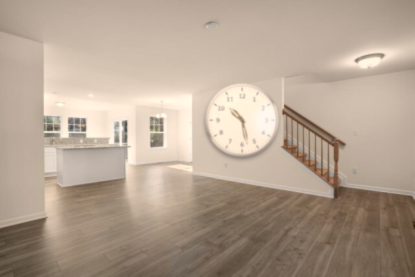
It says 10:28
